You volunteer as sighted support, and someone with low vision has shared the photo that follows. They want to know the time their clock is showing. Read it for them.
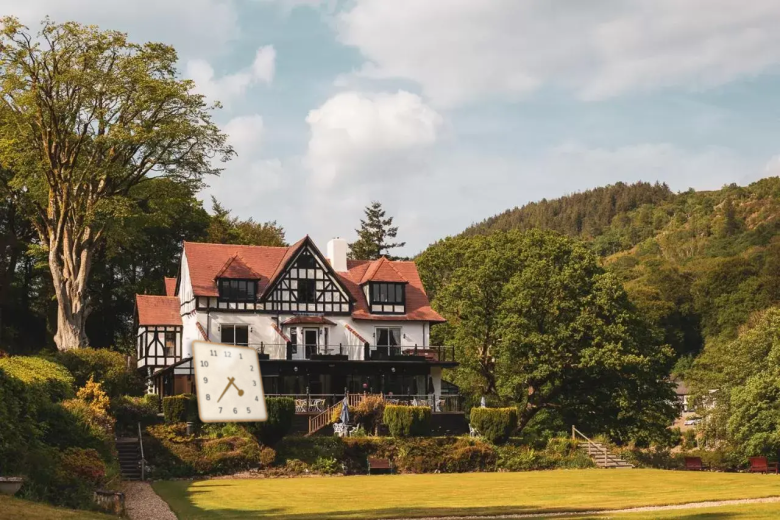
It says 4:37
